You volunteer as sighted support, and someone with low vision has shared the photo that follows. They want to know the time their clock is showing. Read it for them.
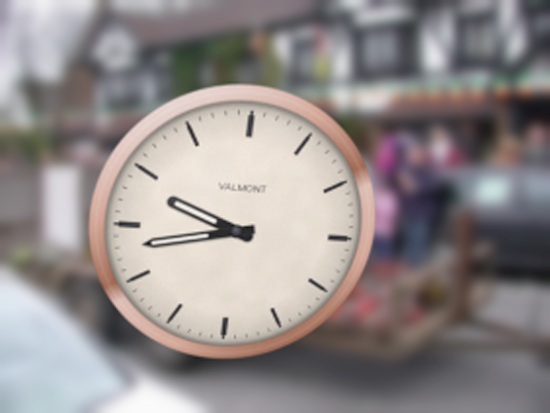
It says 9:43
